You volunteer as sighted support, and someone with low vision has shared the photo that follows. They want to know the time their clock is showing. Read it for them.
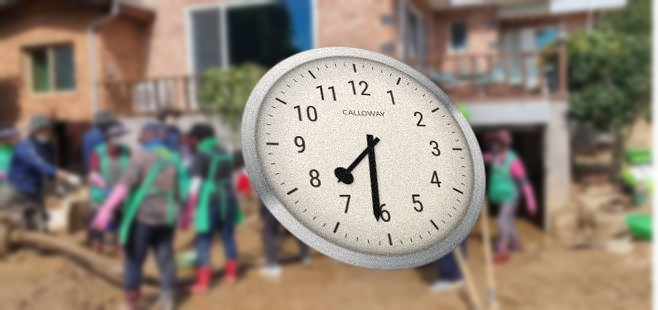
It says 7:31
